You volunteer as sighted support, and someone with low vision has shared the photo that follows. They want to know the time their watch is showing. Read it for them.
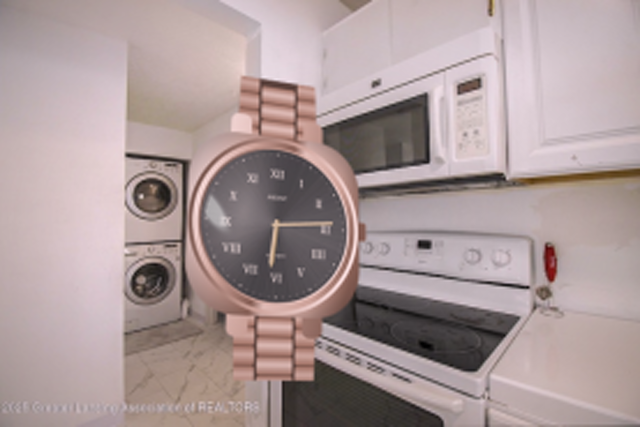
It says 6:14
